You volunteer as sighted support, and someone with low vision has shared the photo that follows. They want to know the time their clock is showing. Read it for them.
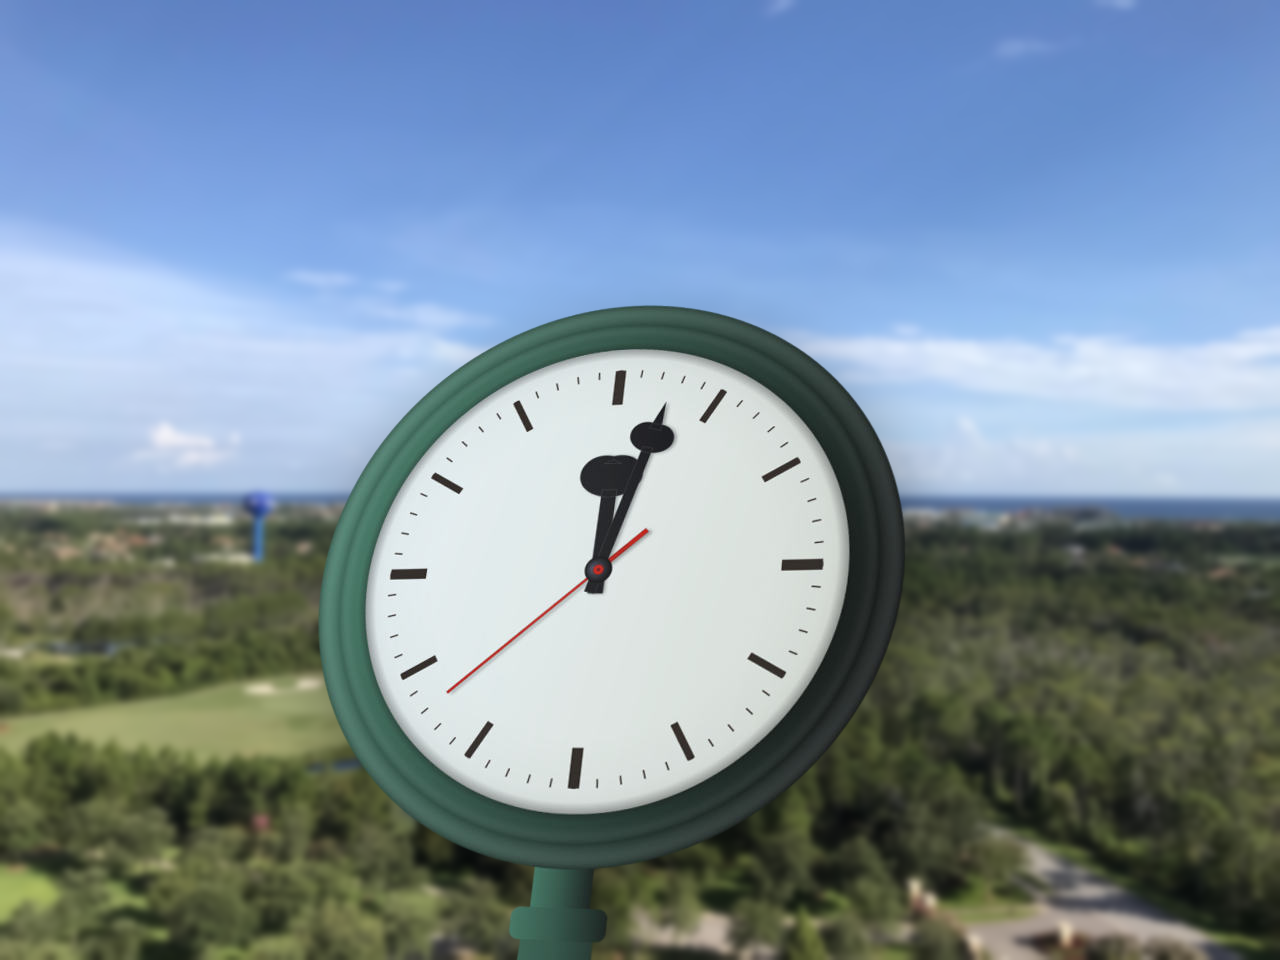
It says 12:02:38
